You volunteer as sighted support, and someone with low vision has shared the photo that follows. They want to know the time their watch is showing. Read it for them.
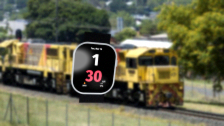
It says 1:30
